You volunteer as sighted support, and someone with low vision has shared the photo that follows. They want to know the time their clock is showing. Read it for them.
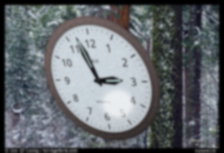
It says 2:57
